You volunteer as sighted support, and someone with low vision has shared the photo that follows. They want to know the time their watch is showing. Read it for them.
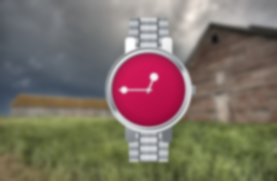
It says 12:45
